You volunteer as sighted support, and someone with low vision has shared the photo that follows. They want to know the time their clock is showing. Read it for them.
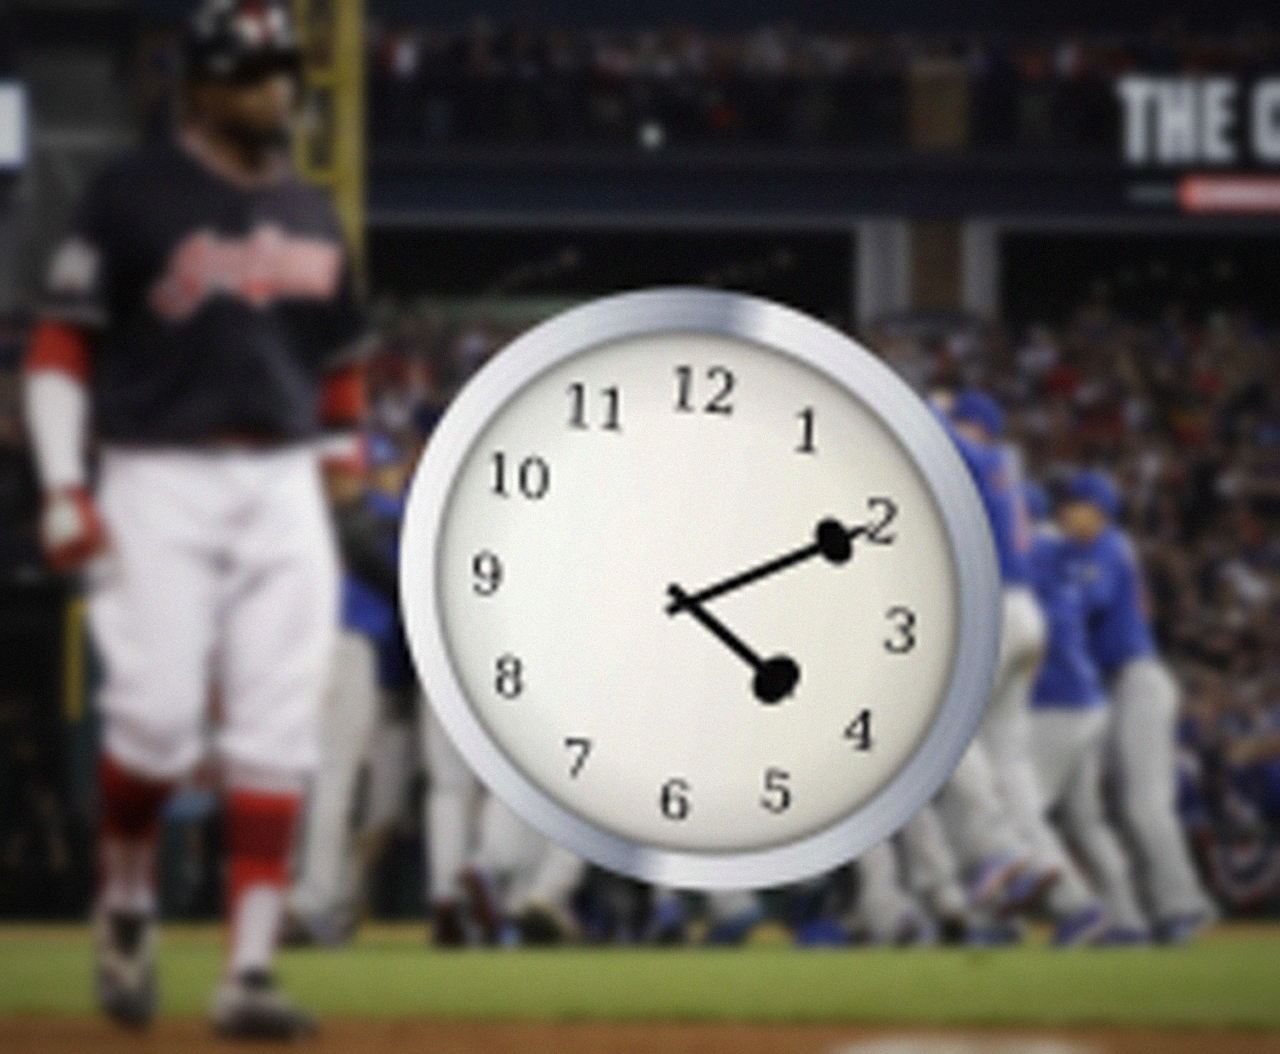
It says 4:10
